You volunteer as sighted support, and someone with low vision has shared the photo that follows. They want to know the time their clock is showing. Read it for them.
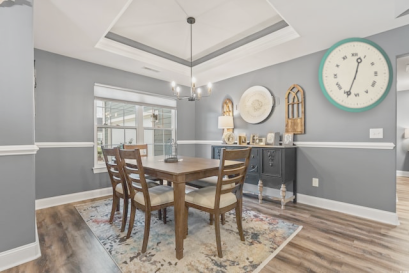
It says 12:34
